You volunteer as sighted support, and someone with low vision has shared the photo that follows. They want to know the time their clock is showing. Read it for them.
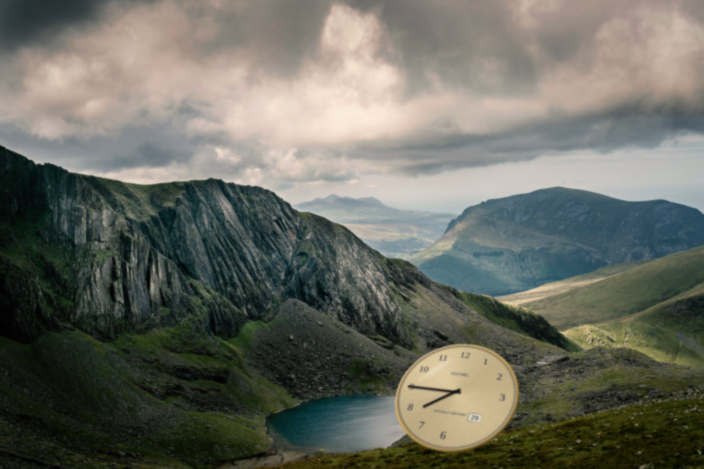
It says 7:45
